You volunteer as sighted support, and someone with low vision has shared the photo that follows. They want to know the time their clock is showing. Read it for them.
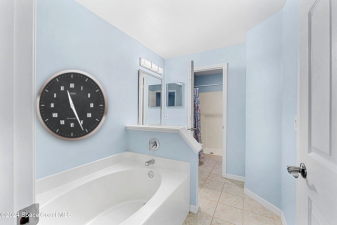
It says 11:26
